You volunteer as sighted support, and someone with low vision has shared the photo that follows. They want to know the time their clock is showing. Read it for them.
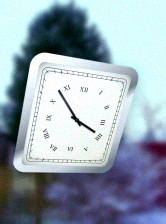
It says 3:53
